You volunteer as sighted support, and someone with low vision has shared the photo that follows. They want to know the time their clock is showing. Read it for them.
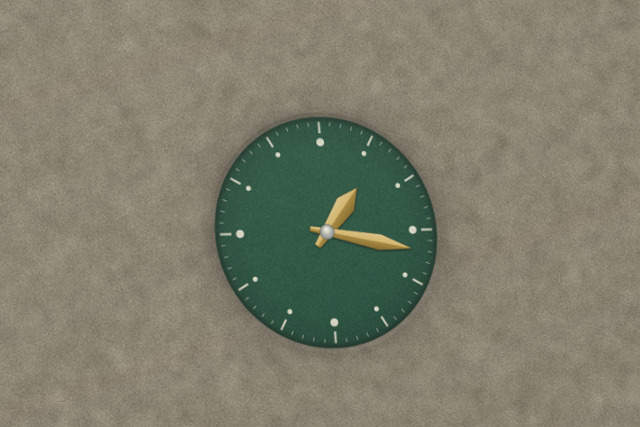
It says 1:17
